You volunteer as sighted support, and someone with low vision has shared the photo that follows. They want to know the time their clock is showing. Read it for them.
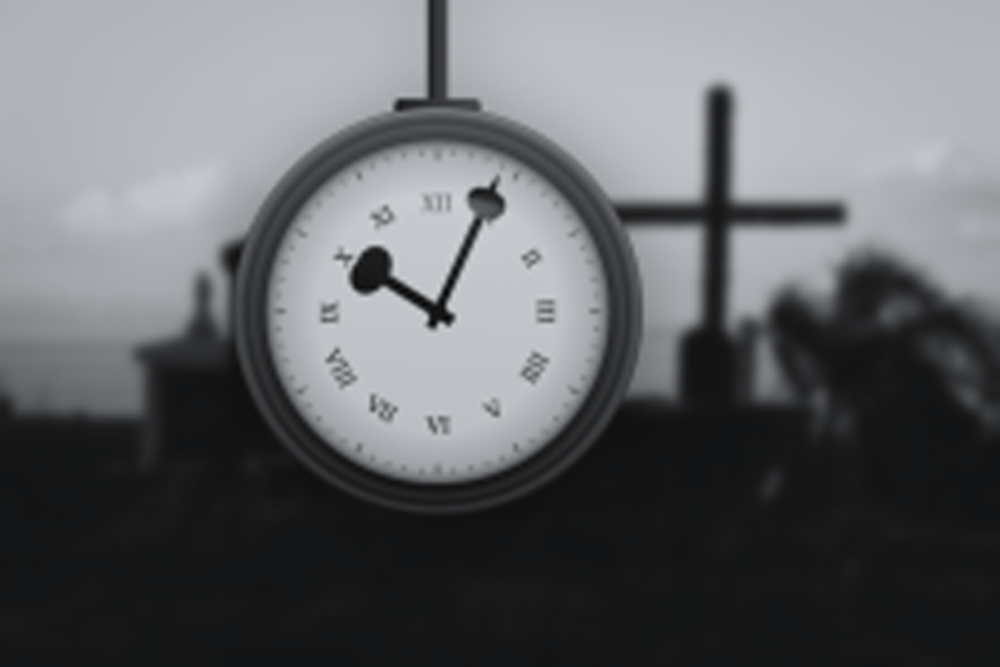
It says 10:04
